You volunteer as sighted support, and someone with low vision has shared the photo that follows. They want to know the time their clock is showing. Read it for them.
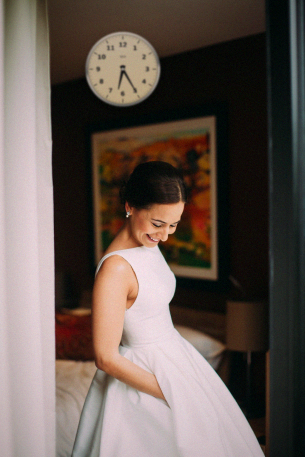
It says 6:25
